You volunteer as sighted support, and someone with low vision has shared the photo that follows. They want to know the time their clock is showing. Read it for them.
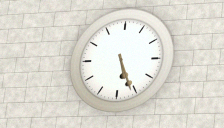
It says 5:26
